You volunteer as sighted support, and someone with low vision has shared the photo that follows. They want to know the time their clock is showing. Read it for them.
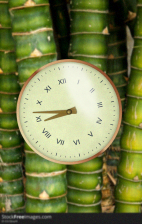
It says 8:47
